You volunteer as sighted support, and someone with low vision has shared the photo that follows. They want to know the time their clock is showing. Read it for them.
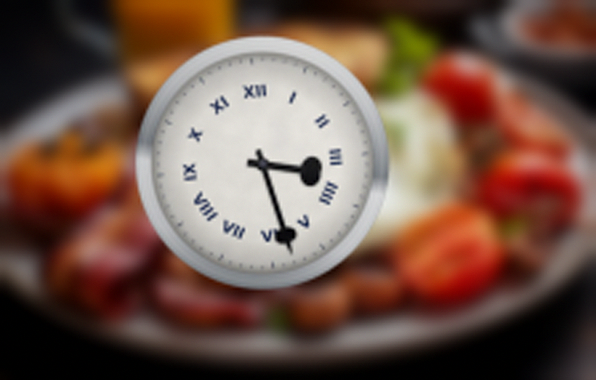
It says 3:28
